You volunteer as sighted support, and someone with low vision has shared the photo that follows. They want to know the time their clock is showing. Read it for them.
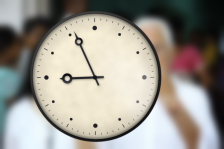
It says 8:56
